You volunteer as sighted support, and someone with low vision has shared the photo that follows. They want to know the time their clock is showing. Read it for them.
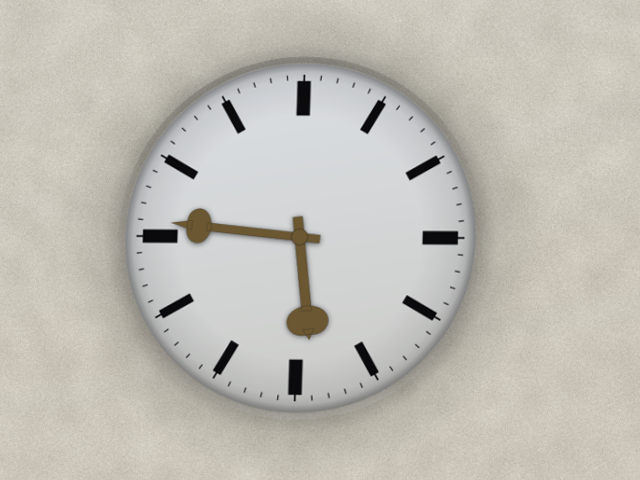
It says 5:46
